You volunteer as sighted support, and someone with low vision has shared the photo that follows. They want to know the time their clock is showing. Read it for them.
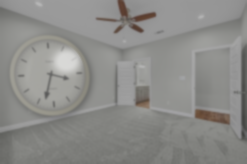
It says 3:33
